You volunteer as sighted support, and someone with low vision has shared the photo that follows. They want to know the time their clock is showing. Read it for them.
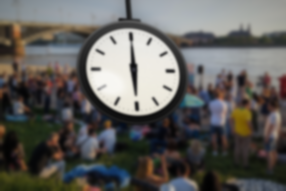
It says 6:00
